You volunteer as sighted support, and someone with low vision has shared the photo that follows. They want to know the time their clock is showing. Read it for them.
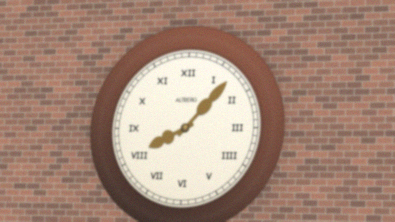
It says 8:07
